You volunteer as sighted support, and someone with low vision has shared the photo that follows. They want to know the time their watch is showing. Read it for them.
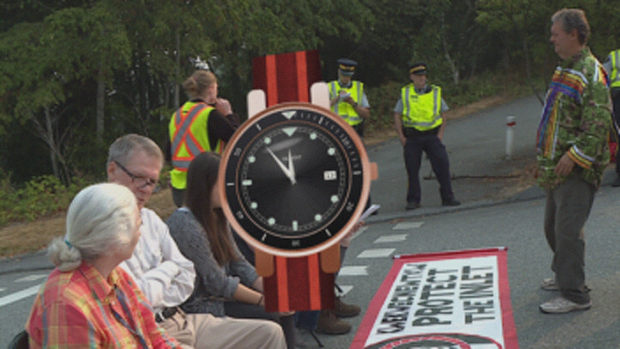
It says 11:54
